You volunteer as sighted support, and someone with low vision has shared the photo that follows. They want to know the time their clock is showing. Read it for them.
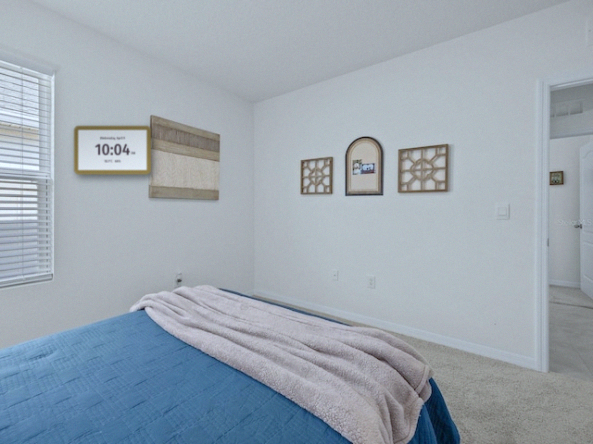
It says 10:04
